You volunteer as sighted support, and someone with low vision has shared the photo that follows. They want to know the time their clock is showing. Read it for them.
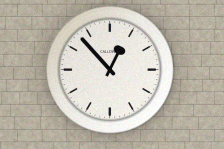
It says 12:53
